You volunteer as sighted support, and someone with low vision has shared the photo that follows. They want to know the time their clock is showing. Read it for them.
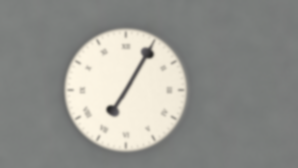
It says 7:05
